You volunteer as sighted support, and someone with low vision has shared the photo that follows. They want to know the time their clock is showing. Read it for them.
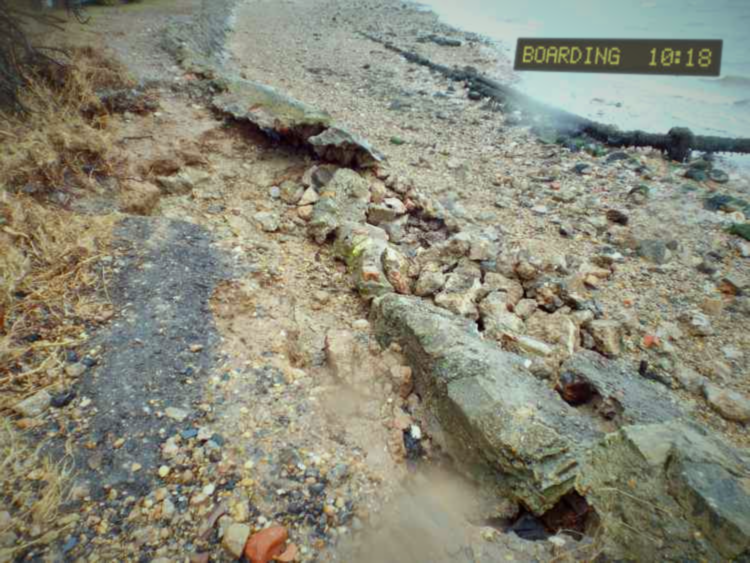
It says 10:18
